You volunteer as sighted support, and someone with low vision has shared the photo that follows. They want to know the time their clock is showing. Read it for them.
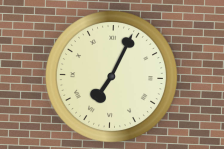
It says 7:04
